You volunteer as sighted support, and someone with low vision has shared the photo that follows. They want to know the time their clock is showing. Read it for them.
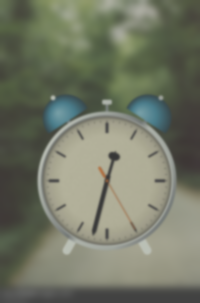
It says 12:32:25
